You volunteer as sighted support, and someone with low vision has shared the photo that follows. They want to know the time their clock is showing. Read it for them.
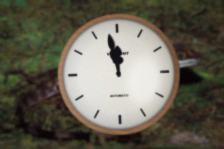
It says 11:58
